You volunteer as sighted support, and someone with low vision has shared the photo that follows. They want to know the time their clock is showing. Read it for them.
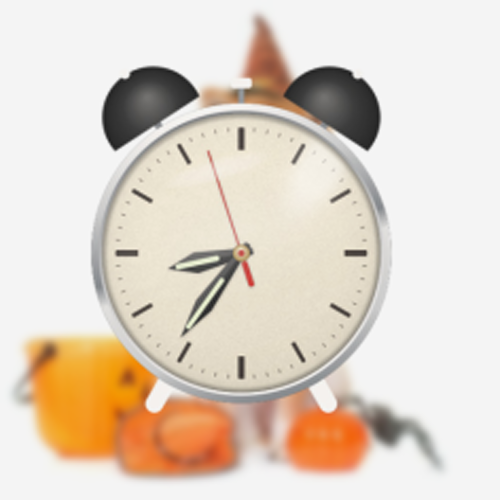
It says 8:35:57
